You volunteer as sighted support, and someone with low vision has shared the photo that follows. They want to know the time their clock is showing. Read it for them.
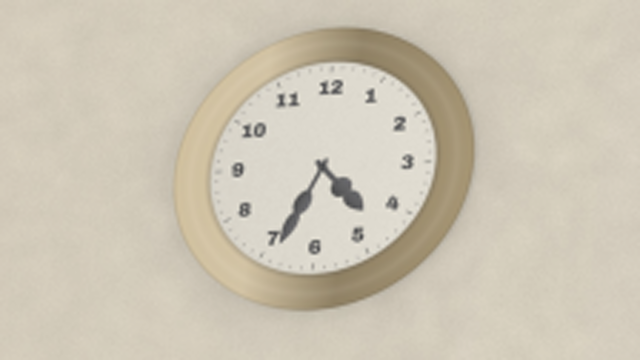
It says 4:34
